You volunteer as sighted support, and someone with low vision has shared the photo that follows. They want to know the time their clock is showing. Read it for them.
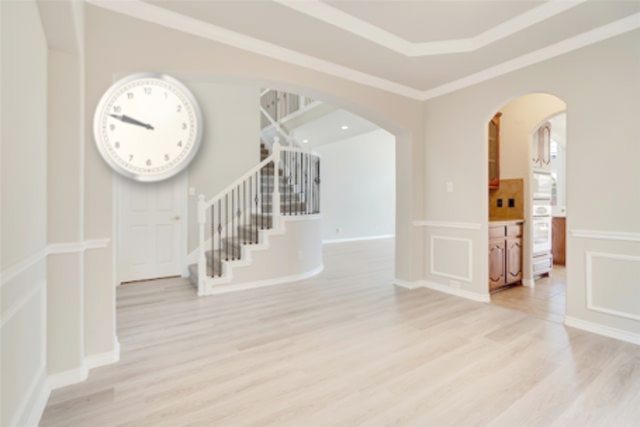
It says 9:48
